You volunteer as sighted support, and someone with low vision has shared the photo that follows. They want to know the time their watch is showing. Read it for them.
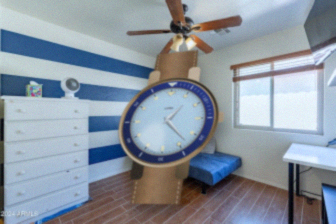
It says 1:23
